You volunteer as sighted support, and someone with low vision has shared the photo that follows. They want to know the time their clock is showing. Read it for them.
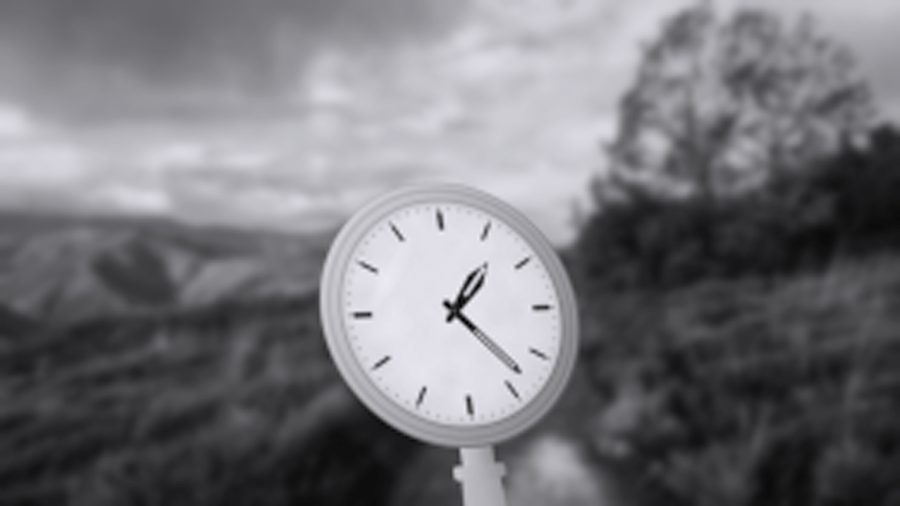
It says 1:23
